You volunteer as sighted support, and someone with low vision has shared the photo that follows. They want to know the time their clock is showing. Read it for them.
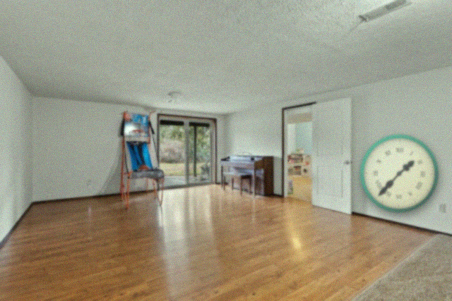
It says 1:37
